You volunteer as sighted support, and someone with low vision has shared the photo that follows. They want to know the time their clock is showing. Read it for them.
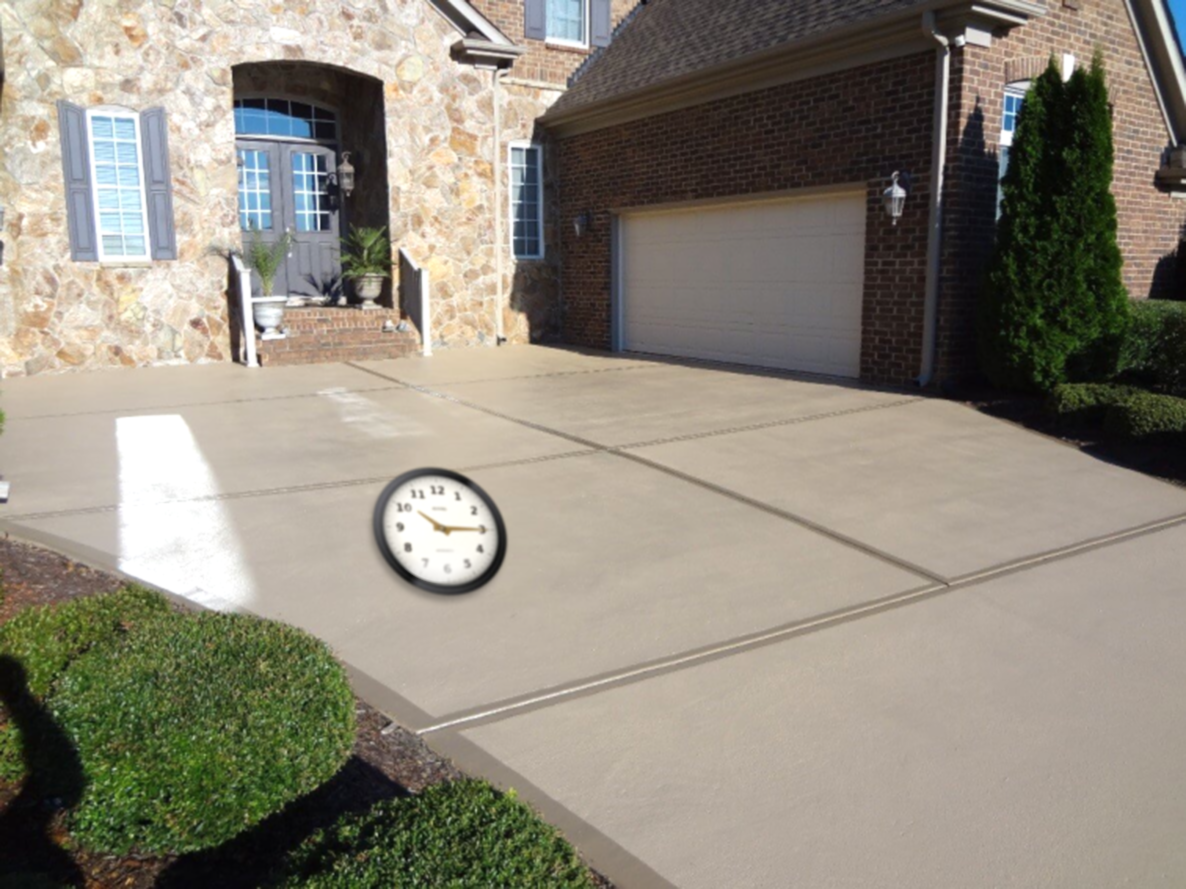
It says 10:15
